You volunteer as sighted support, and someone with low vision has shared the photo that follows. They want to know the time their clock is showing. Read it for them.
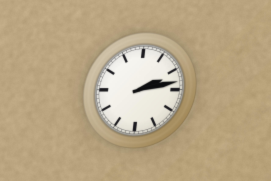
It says 2:13
